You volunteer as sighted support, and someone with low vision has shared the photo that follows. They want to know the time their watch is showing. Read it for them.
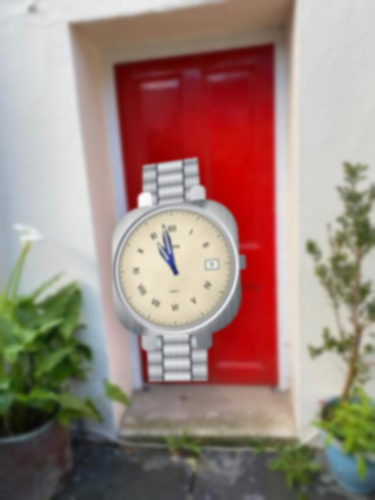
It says 10:58
